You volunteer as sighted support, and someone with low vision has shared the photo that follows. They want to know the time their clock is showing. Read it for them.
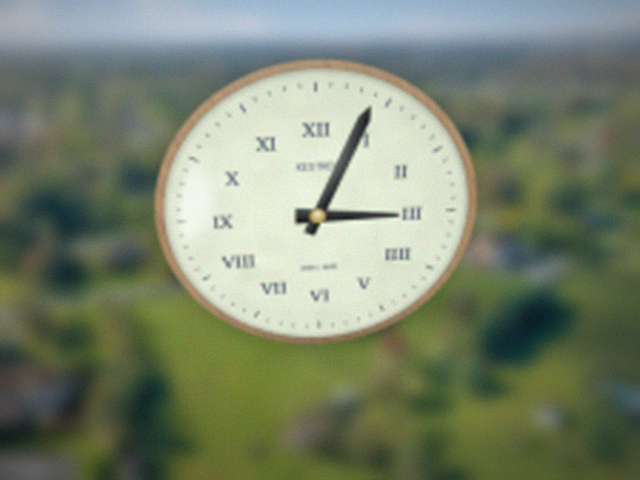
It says 3:04
